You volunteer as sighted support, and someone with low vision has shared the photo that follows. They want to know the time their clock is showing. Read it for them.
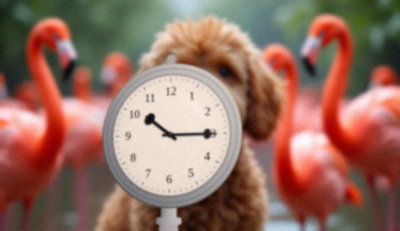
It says 10:15
